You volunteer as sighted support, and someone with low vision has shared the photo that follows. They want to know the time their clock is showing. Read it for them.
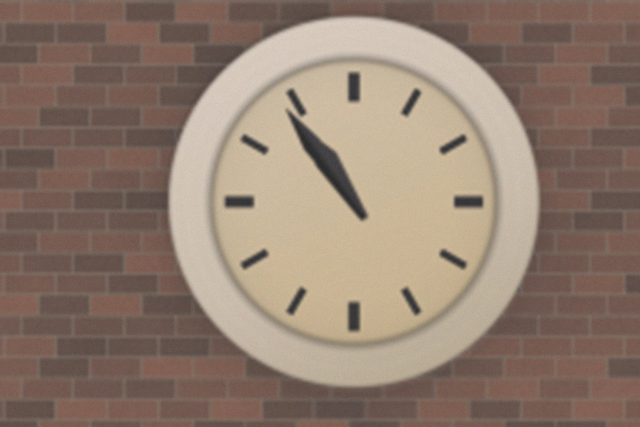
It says 10:54
